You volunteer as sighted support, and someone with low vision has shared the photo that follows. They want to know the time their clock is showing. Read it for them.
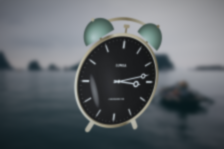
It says 3:13
